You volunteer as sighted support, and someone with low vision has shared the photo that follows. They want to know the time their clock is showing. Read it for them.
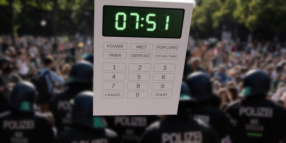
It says 7:51
